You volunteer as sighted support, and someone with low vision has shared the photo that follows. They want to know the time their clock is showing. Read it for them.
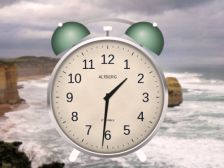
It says 1:31
